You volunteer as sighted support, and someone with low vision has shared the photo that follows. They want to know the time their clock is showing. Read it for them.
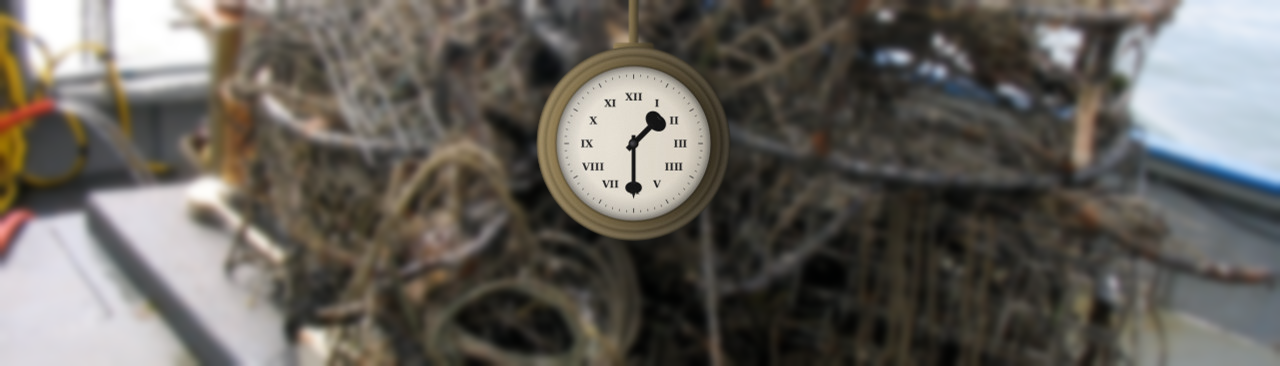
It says 1:30
